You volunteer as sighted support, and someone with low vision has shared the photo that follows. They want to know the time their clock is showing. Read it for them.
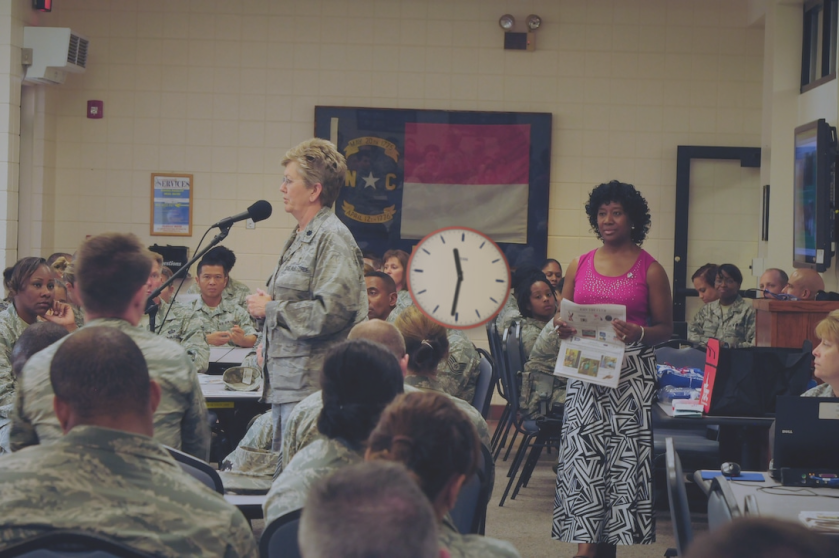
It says 11:31
